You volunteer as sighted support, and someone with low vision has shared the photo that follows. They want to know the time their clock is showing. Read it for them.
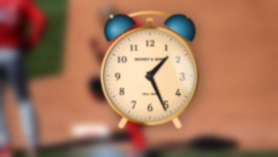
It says 1:26
